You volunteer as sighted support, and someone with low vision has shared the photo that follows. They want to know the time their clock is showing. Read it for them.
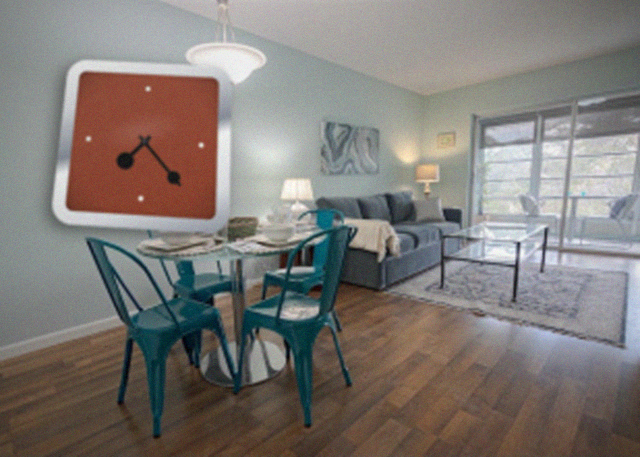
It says 7:23
